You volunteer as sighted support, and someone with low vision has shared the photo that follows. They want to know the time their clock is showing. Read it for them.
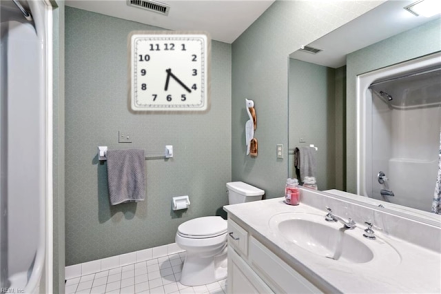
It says 6:22
